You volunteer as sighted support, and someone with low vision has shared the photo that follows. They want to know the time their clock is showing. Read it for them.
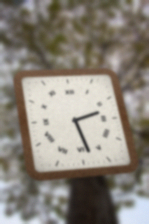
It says 2:28
